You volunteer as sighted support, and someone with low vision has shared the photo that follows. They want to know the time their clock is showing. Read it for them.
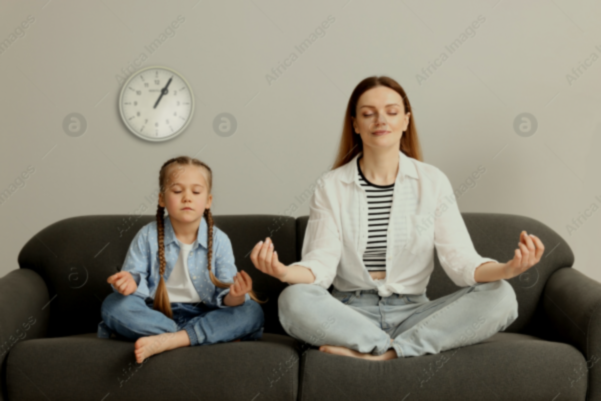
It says 1:05
